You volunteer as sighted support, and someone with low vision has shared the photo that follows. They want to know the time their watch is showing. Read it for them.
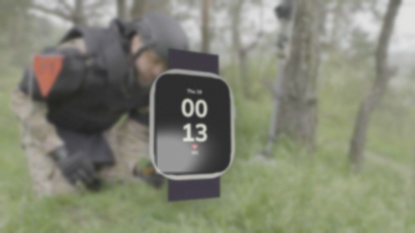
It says 0:13
